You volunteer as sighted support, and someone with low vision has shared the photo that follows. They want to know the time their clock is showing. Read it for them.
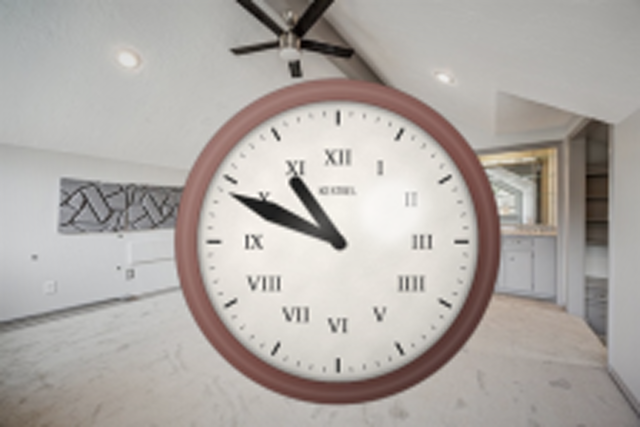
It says 10:49
